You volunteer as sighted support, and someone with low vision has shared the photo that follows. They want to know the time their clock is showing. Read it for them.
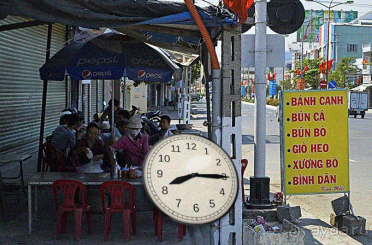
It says 8:15
